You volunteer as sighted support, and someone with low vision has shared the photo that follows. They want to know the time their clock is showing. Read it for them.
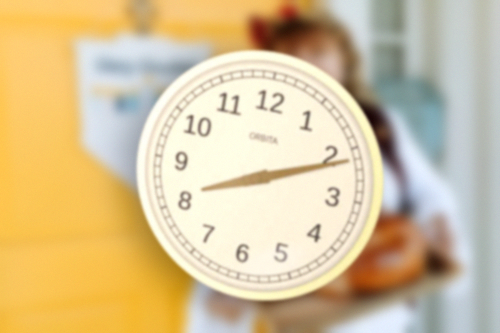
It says 8:11
